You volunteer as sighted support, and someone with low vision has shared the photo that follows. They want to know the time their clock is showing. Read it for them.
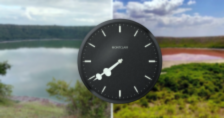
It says 7:39
